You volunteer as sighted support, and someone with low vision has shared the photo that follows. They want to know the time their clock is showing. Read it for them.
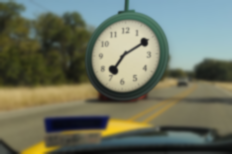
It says 7:10
